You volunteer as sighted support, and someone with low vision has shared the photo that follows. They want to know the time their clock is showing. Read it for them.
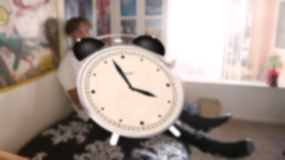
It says 3:57
